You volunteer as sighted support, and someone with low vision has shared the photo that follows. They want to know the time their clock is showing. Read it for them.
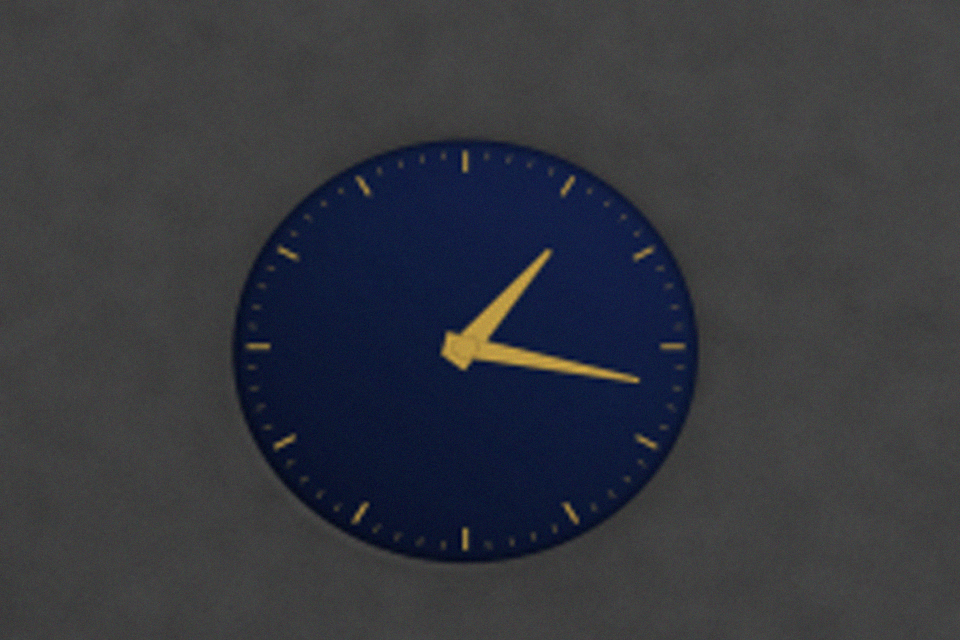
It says 1:17
